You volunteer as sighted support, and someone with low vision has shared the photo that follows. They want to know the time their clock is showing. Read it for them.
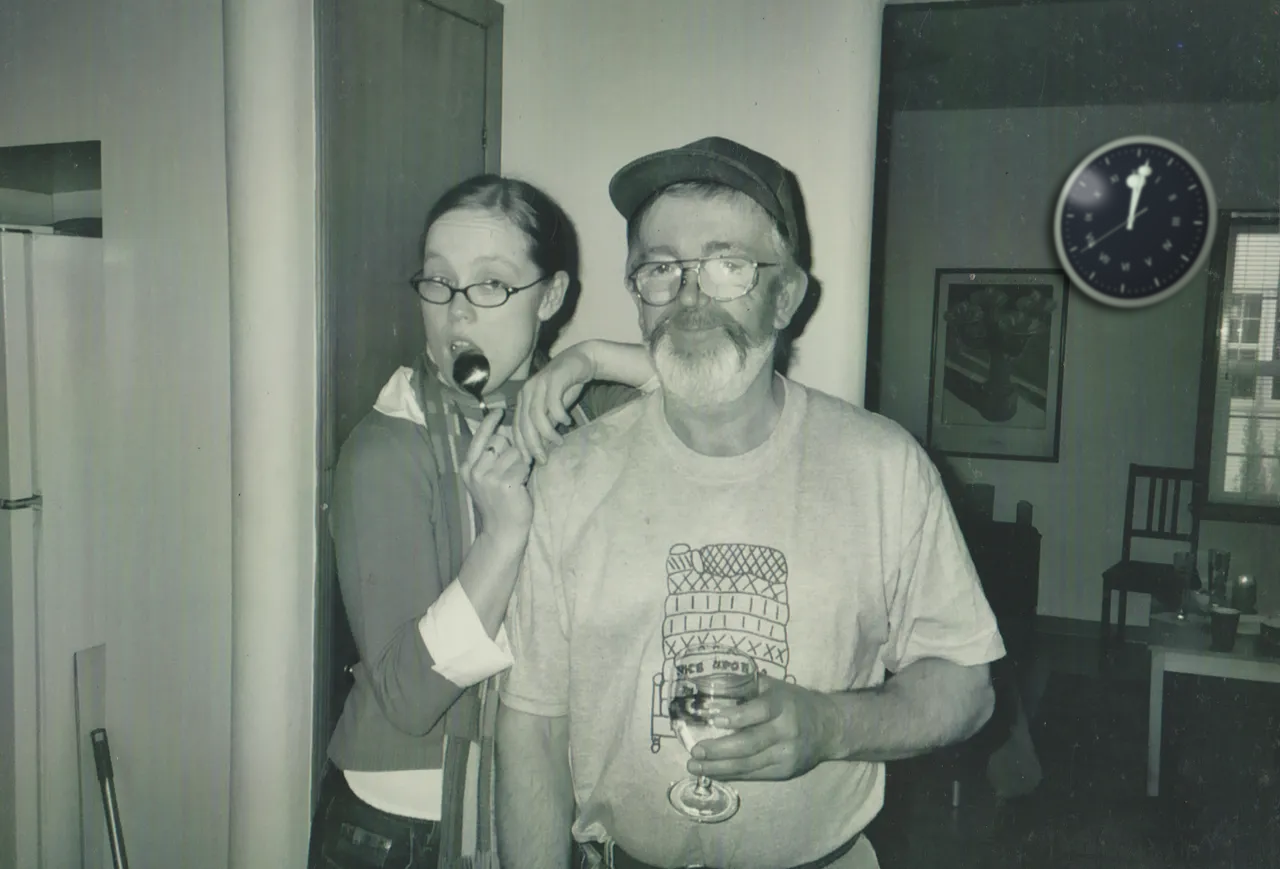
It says 12:01:39
